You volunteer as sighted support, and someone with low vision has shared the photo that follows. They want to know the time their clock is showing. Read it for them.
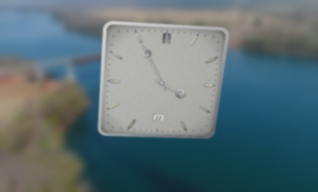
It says 3:55
